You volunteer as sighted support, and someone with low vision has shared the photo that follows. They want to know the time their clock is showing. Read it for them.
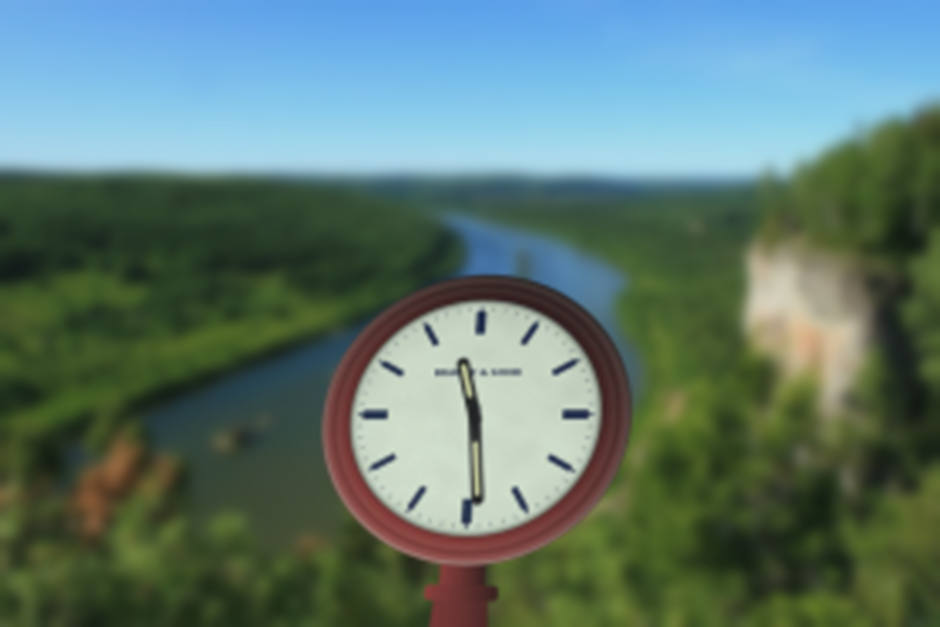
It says 11:29
